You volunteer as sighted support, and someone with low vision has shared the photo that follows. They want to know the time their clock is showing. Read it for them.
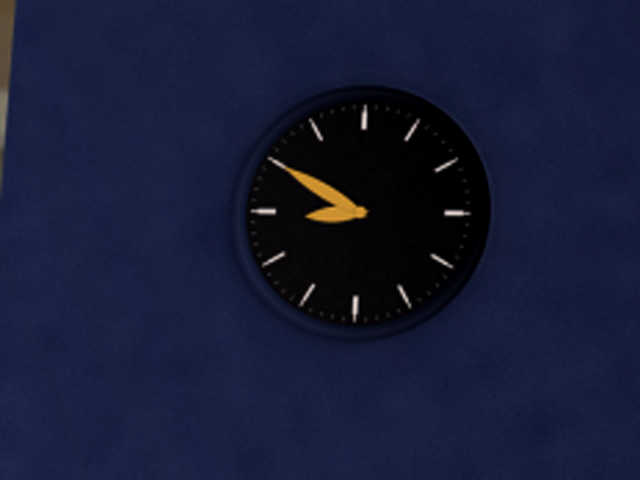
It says 8:50
